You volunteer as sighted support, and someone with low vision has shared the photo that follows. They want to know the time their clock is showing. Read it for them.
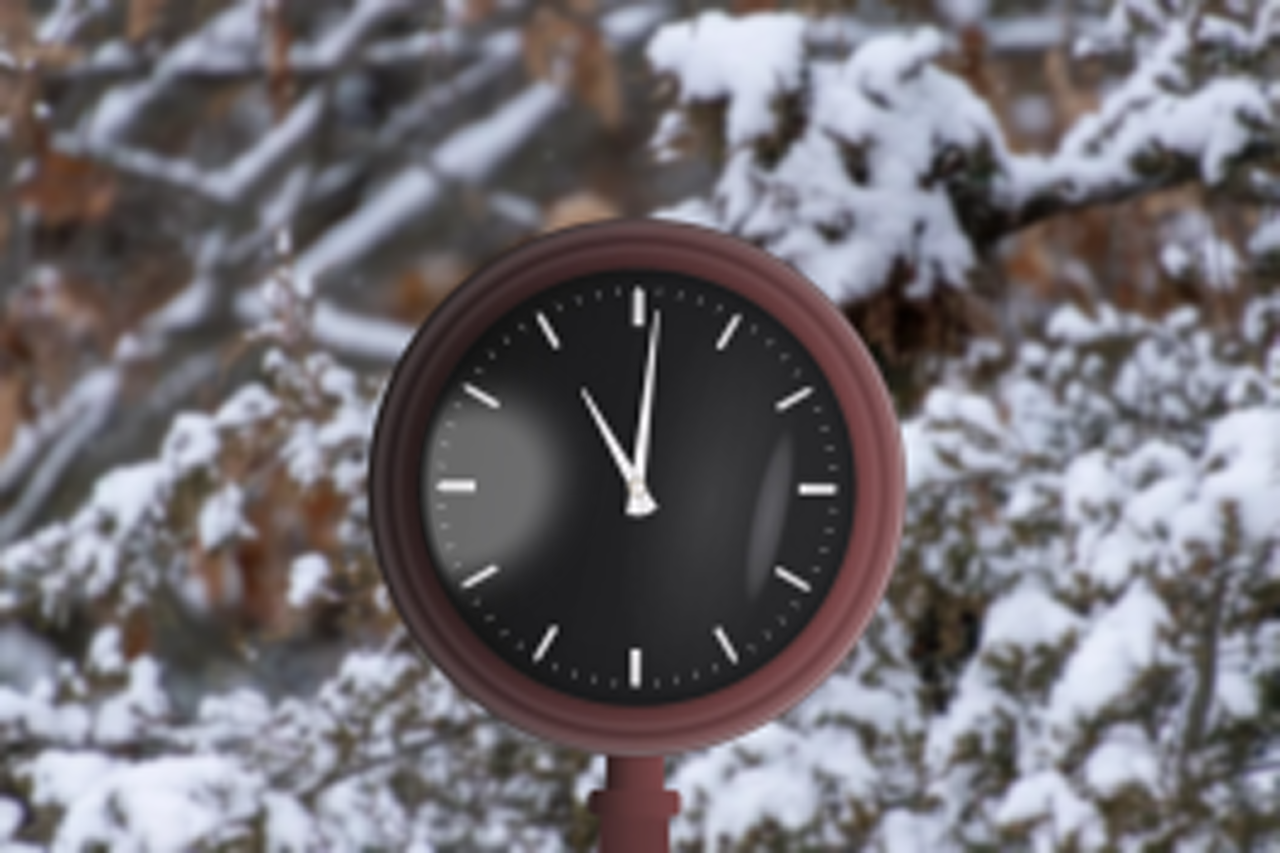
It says 11:01
